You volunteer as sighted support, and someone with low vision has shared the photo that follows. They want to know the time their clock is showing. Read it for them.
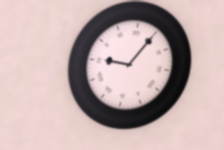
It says 9:05
